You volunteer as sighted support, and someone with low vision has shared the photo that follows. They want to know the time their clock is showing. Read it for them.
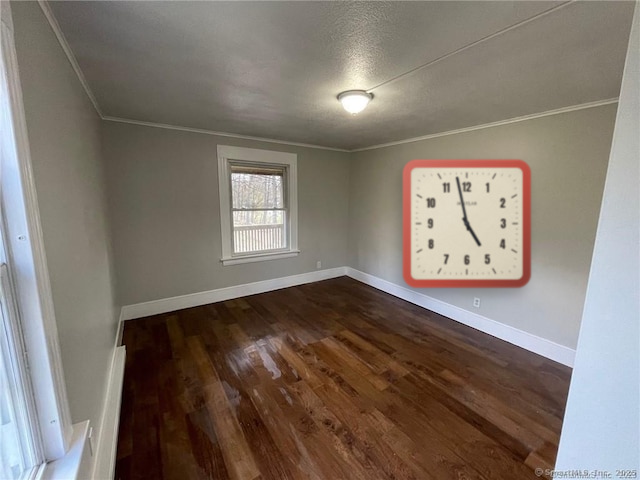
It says 4:58
